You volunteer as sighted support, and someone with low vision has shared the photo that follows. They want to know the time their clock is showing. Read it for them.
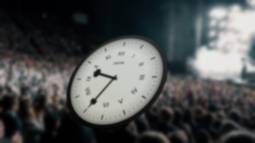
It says 9:35
